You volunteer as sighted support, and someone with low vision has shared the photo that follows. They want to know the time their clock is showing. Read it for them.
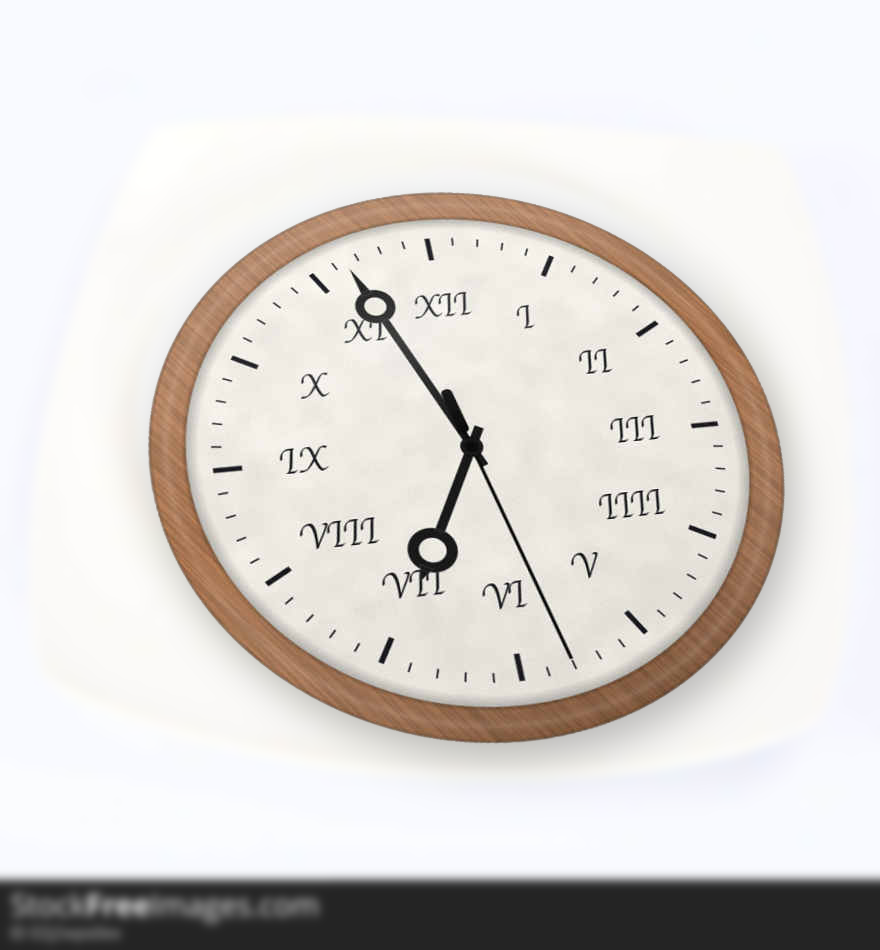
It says 6:56:28
